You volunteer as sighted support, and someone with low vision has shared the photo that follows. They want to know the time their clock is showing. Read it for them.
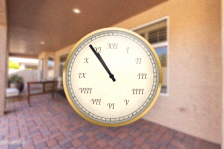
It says 10:54
